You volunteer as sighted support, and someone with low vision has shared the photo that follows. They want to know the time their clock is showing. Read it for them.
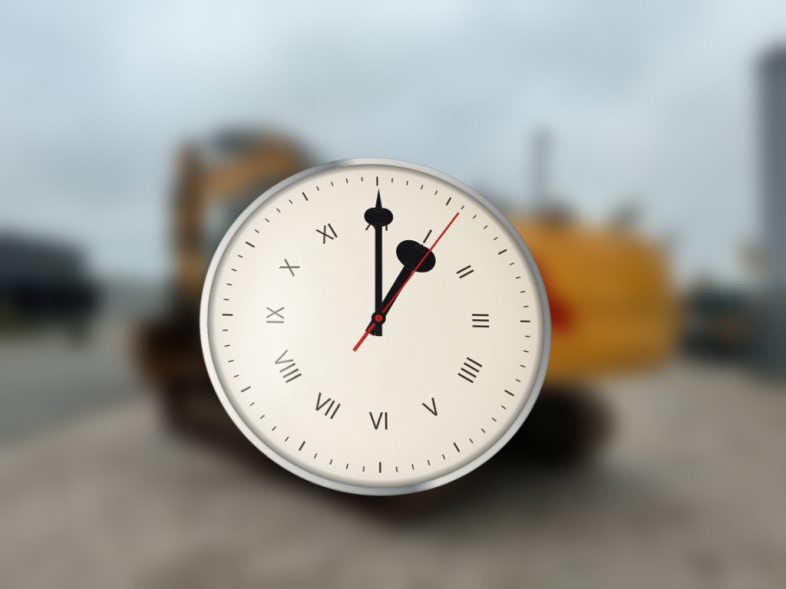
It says 1:00:06
